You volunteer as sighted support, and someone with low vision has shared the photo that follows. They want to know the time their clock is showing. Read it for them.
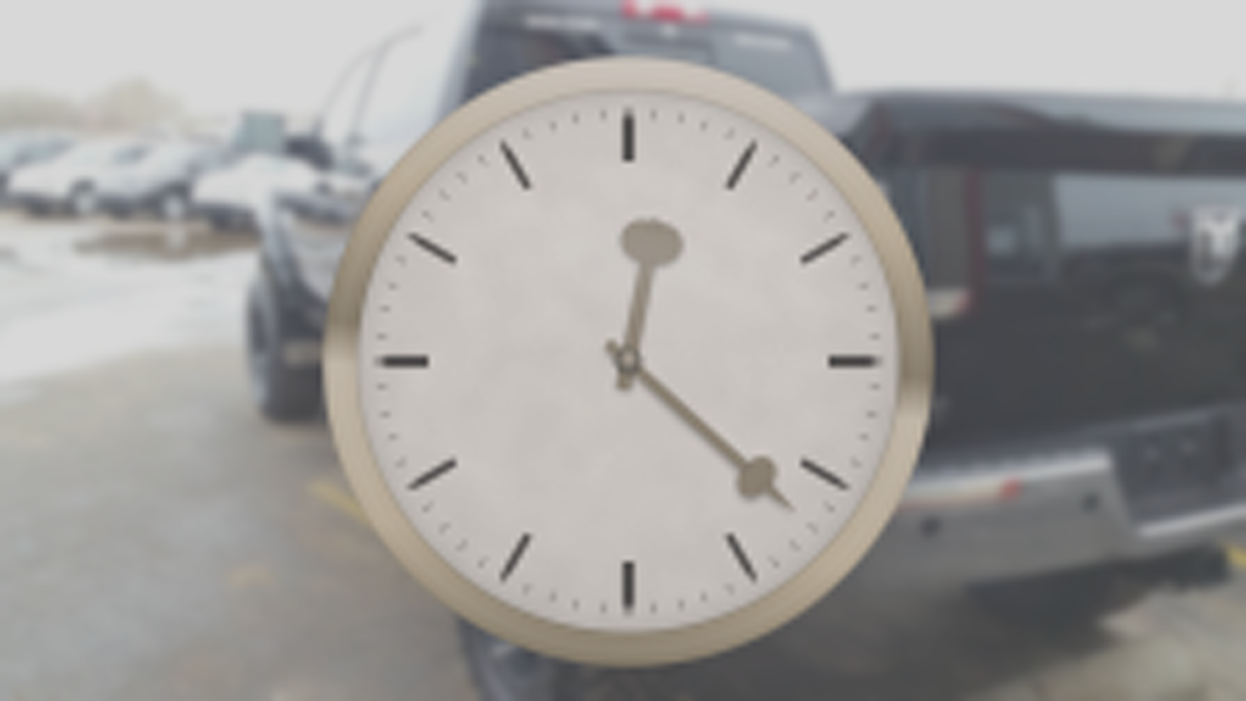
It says 12:22
